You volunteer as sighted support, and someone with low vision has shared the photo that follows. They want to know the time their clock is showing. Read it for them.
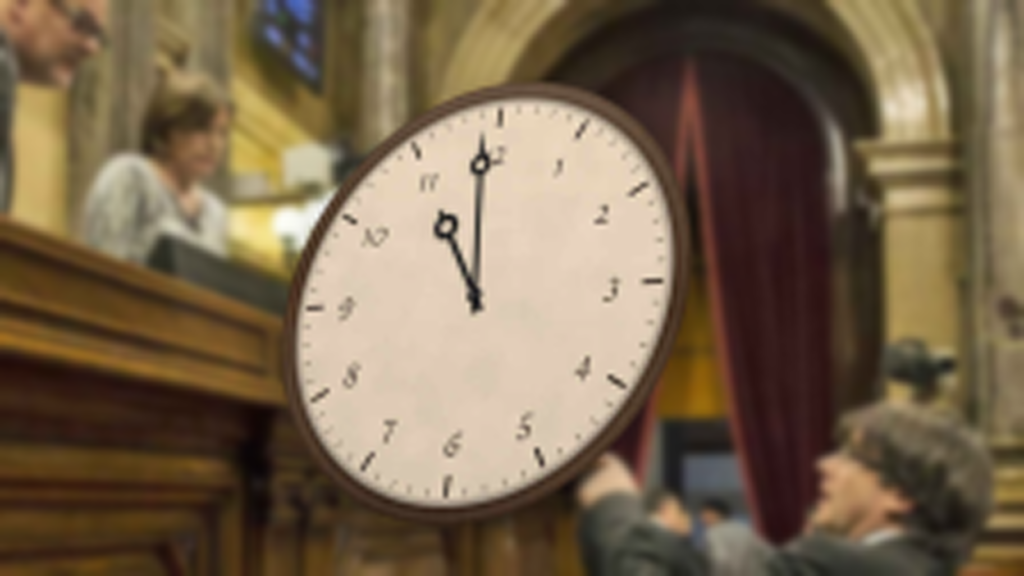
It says 10:59
